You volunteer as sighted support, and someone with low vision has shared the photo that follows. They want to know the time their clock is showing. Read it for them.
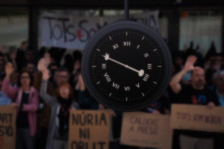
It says 3:49
